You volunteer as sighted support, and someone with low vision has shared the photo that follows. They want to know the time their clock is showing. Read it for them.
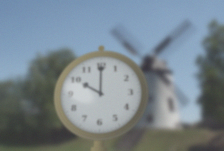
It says 10:00
